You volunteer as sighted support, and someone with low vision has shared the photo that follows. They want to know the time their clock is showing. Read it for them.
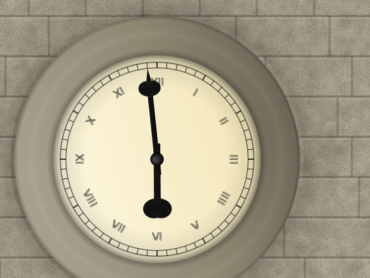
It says 5:59
